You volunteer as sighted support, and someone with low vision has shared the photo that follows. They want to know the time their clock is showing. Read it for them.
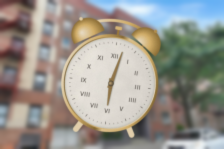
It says 6:02
